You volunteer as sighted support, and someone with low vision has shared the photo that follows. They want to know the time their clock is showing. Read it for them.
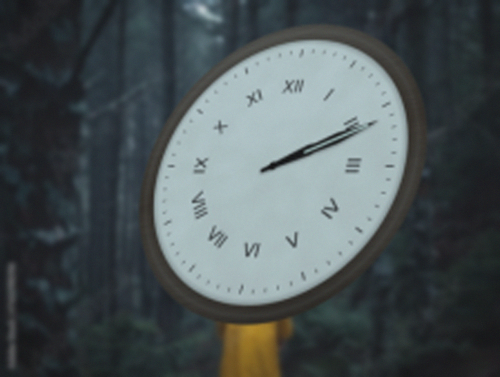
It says 2:11
